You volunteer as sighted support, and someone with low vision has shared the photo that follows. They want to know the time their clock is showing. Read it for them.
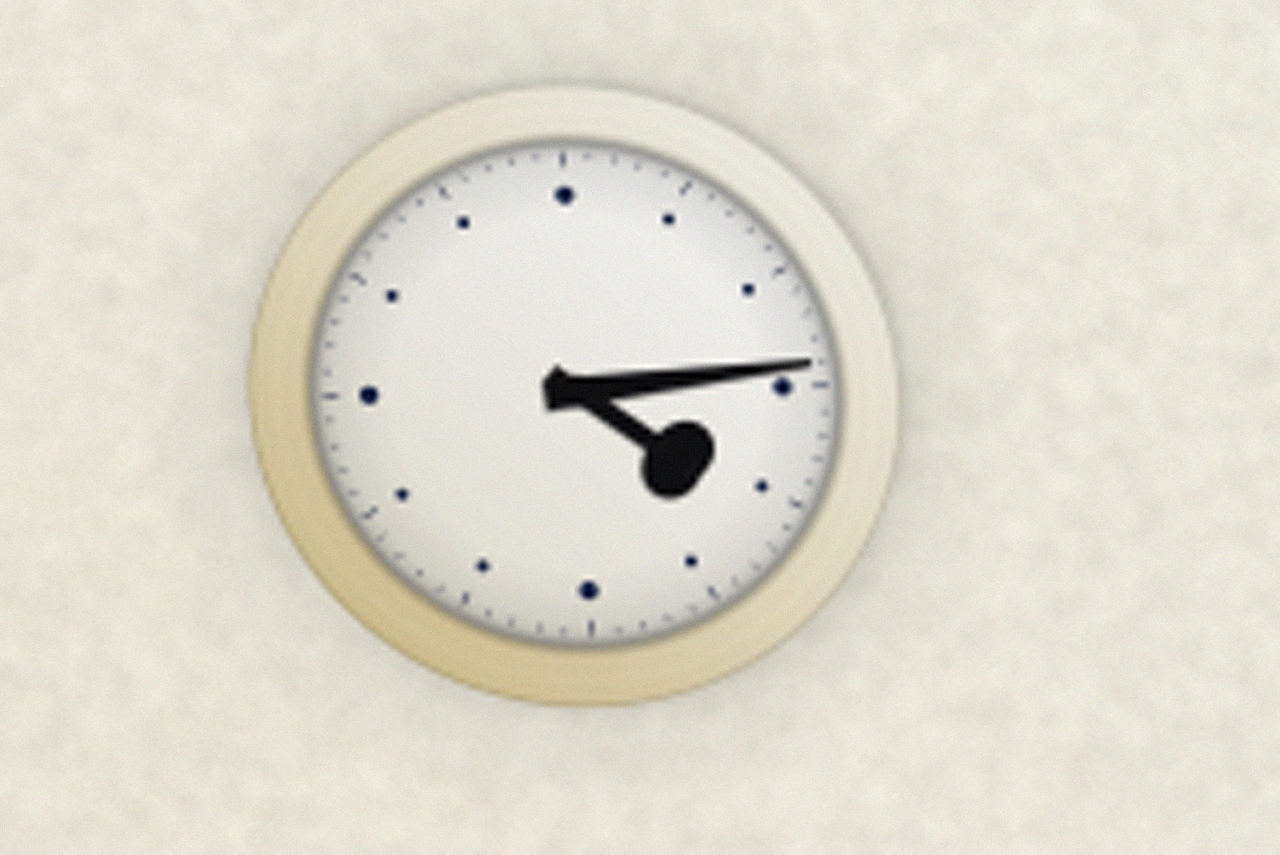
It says 4:14
